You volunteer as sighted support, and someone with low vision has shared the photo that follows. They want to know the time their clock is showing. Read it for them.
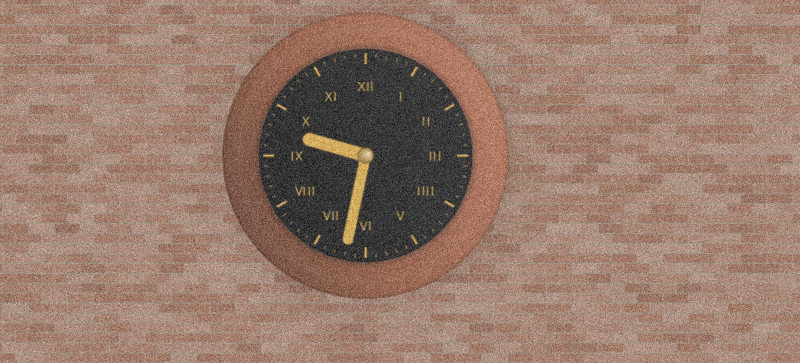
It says 9:32
